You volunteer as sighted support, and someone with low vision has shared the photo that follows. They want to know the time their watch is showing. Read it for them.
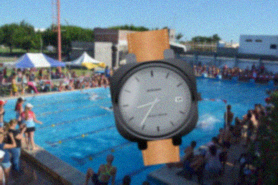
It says 8:36
